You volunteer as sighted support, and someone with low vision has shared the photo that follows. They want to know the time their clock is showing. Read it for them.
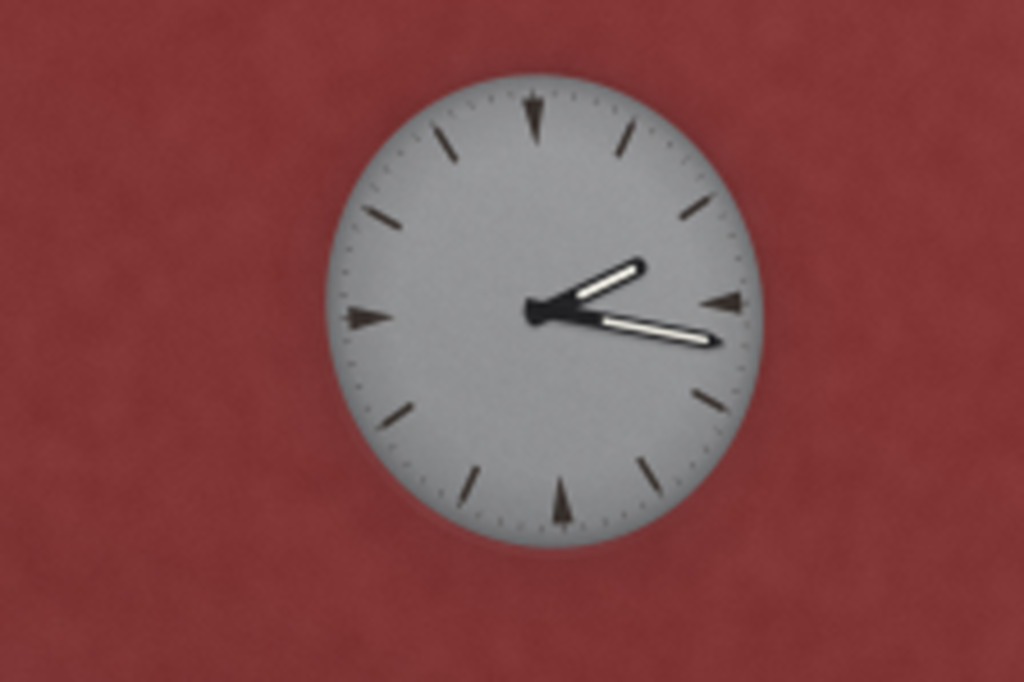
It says 2:17
